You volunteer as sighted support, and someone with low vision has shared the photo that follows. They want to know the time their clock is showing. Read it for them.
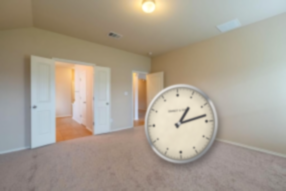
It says 1:13
